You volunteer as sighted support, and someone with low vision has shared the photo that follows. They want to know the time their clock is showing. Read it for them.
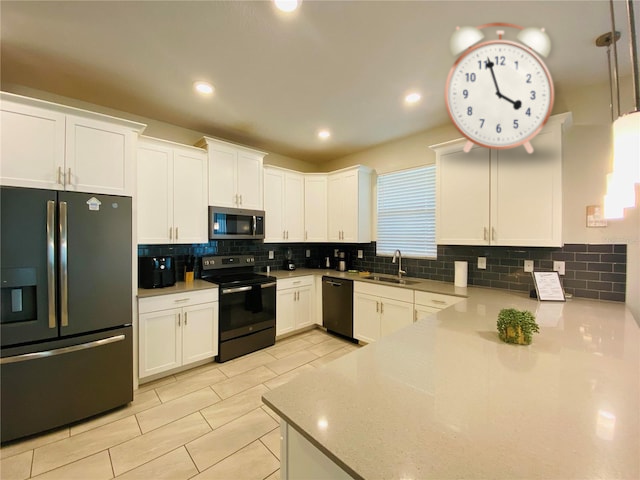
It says 3:57
